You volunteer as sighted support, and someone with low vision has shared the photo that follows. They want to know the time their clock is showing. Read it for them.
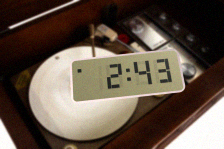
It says 2:43
